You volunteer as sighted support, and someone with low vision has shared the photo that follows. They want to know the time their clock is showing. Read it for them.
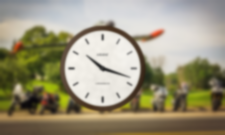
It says 10:18
